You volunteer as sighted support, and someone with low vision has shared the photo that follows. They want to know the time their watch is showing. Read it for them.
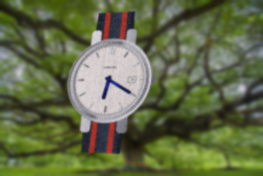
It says 6:20
